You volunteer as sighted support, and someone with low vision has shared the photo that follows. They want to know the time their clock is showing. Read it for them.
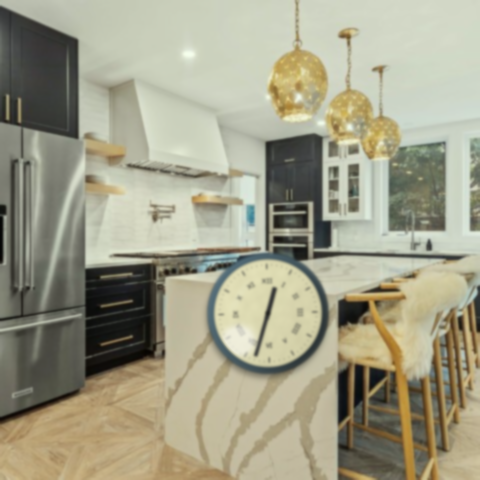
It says 12:33
